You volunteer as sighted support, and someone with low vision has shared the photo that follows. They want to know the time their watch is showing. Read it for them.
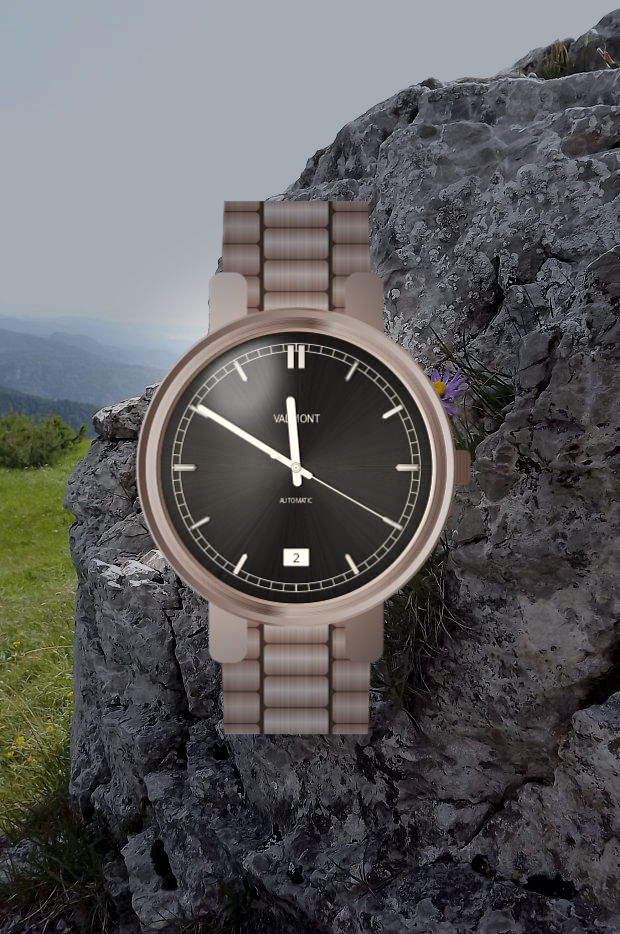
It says 11:50:20
